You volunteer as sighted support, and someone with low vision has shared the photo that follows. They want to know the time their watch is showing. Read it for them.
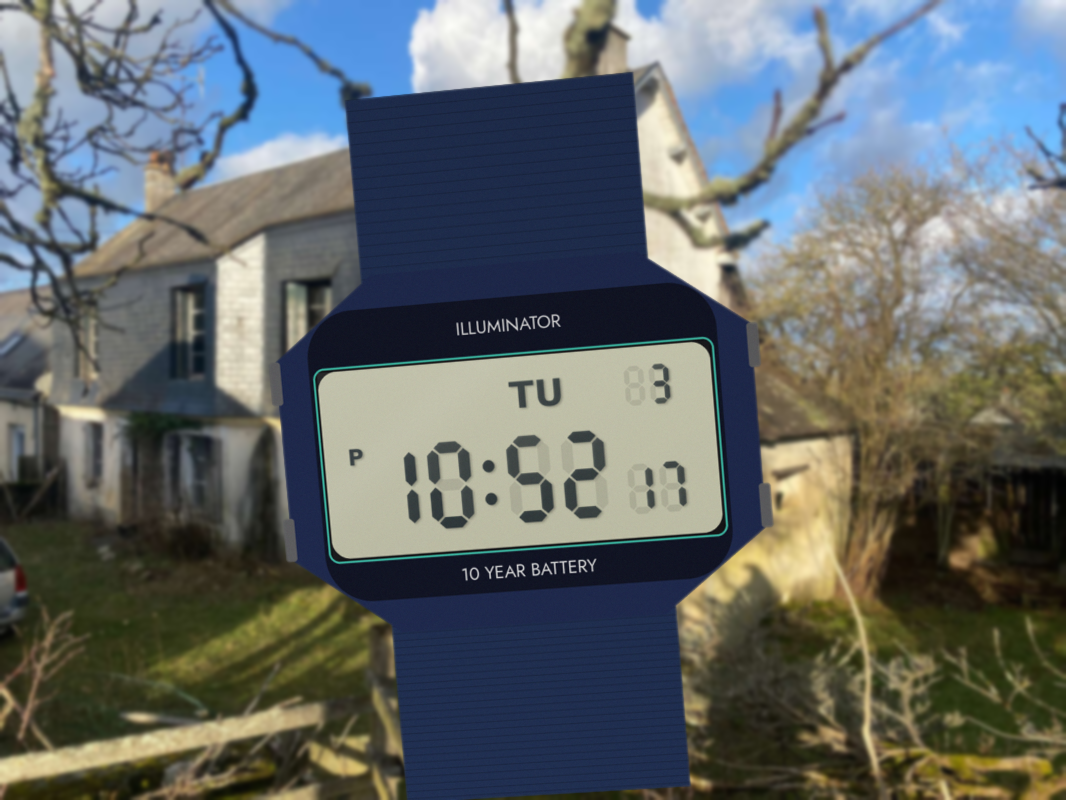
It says 10:52:17
